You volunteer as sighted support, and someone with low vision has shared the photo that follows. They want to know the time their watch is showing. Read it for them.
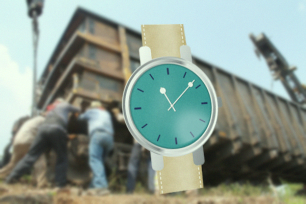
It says 11:08
